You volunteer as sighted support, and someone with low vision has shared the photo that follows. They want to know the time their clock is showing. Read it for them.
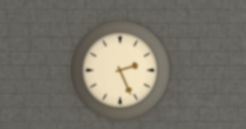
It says 2:26
